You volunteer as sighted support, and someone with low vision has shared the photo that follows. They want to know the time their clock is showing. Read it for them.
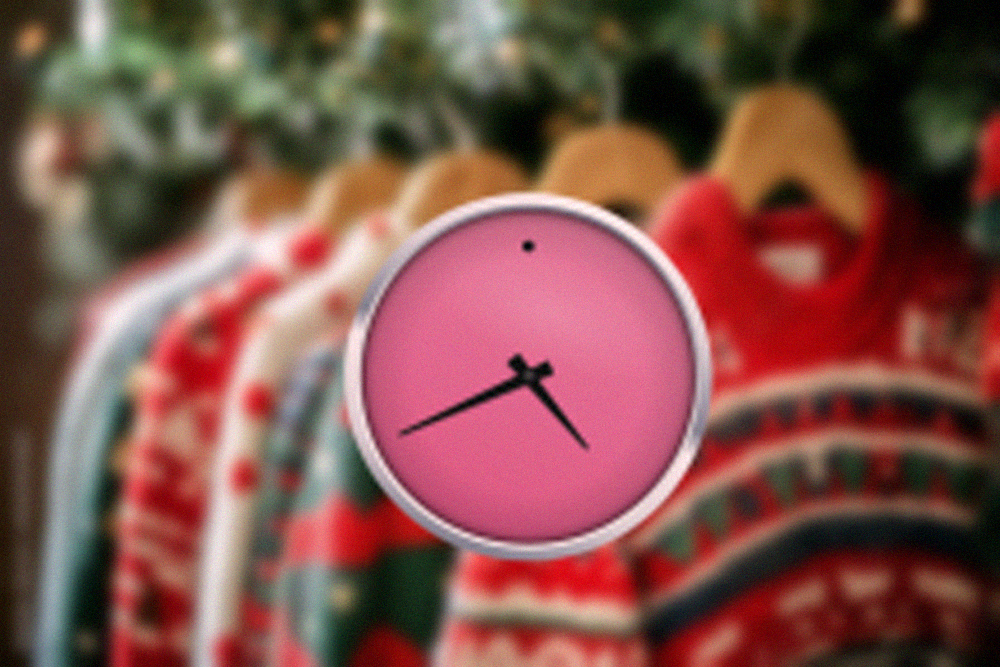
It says 4:41
